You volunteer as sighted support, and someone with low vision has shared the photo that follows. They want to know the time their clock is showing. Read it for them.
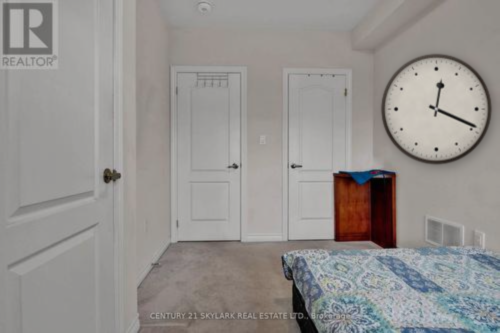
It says 12:19
